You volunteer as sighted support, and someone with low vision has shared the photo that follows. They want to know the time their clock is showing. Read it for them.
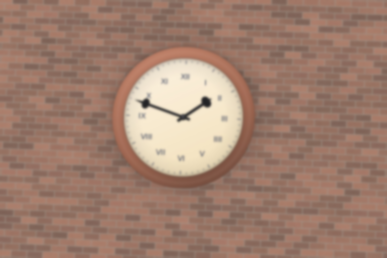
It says 1:48
